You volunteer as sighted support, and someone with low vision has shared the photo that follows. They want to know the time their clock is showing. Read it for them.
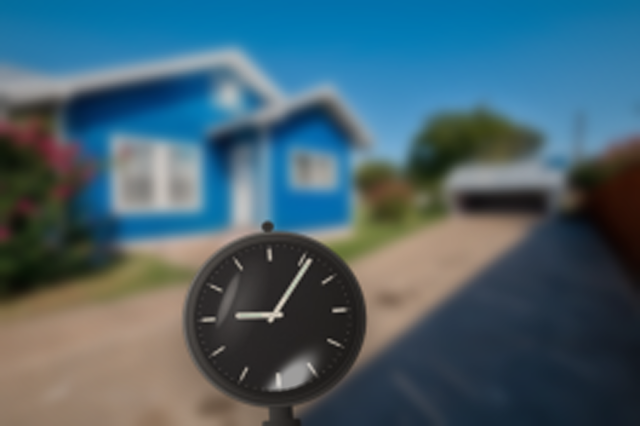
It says 9:06
